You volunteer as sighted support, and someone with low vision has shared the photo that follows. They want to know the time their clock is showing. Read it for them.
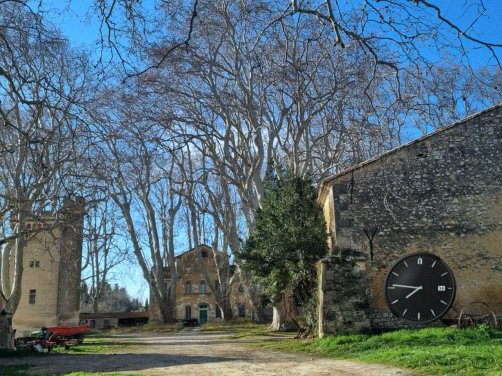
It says 7:46
